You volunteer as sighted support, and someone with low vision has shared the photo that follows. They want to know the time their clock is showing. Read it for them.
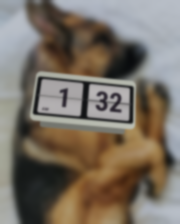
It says 1:32
